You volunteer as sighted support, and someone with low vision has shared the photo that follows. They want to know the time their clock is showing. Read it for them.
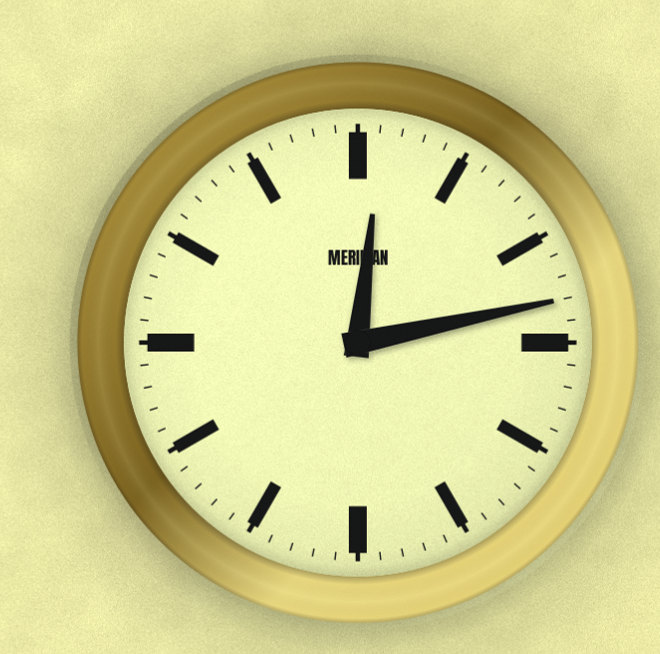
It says 12:13
